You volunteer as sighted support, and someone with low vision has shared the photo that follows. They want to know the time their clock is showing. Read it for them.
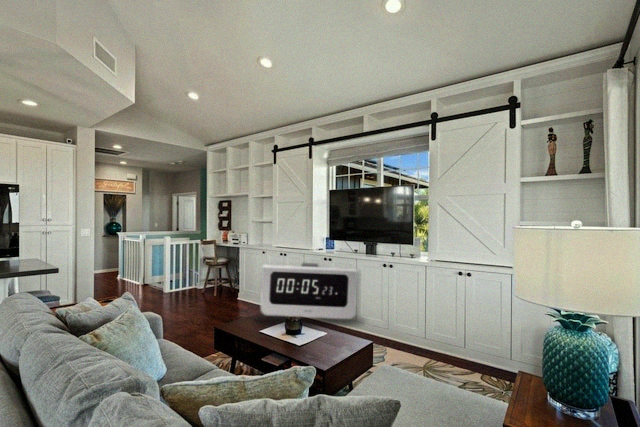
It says 0:05
